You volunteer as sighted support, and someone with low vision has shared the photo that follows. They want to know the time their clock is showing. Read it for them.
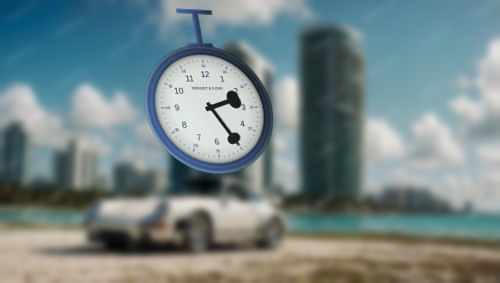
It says 2:25
